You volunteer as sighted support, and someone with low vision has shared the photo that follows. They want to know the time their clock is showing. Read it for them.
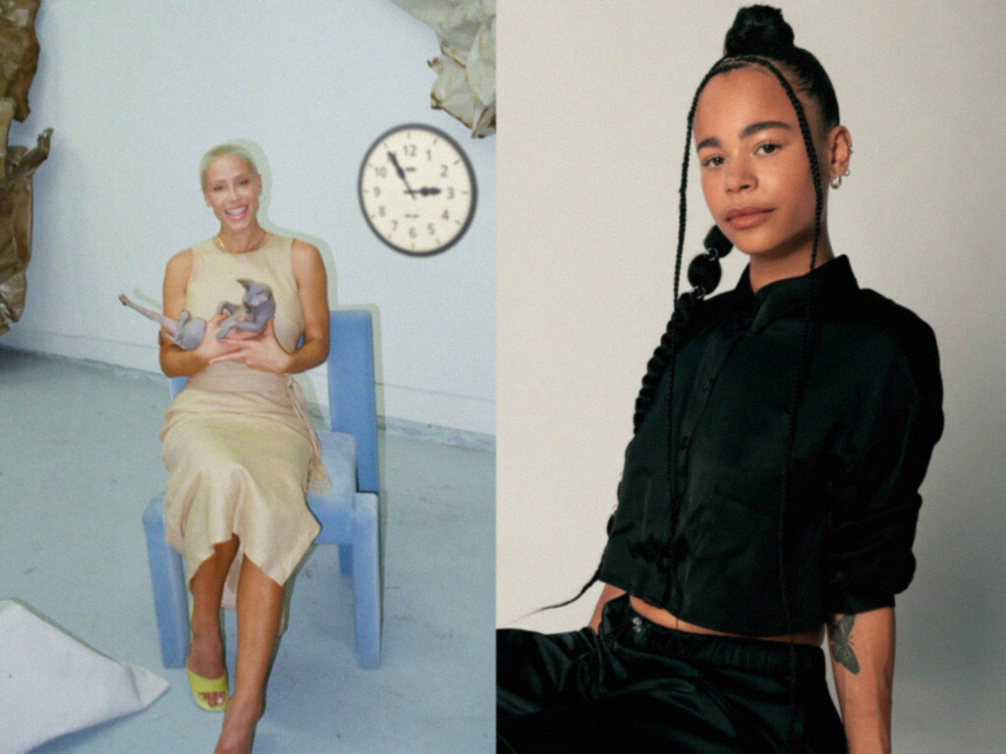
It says 2:55
